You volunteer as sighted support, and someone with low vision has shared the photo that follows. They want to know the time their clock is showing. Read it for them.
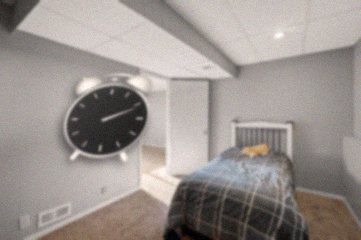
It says 2:11
